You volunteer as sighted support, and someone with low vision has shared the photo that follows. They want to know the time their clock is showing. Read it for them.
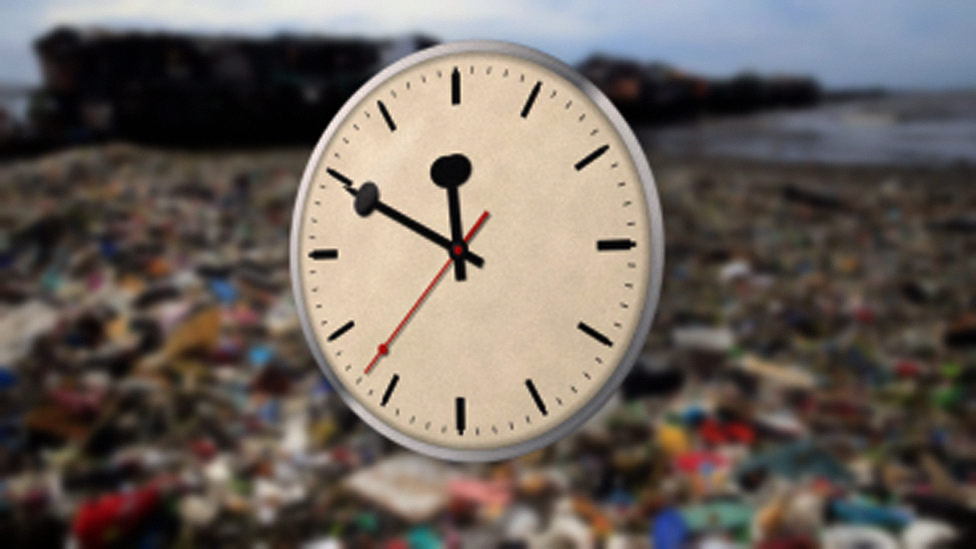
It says 11:49:37
